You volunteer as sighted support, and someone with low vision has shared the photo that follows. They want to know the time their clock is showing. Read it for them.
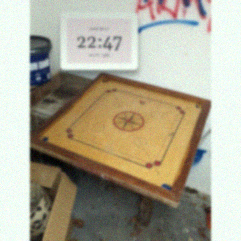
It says 22:47
